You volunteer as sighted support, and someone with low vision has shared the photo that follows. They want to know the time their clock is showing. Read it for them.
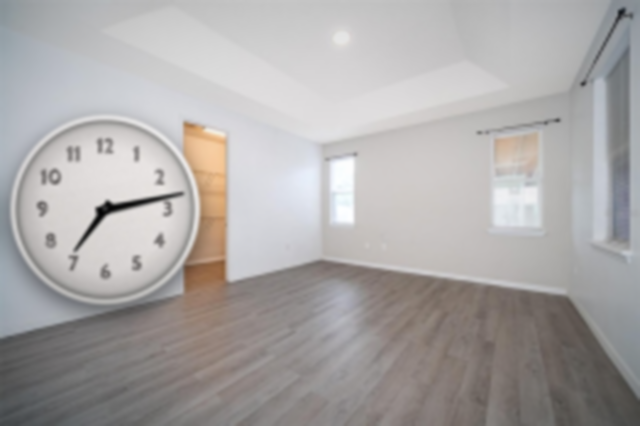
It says 7:13
